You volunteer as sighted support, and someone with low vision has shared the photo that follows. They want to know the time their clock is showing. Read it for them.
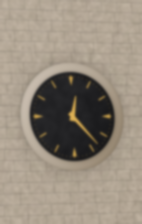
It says 12:23
